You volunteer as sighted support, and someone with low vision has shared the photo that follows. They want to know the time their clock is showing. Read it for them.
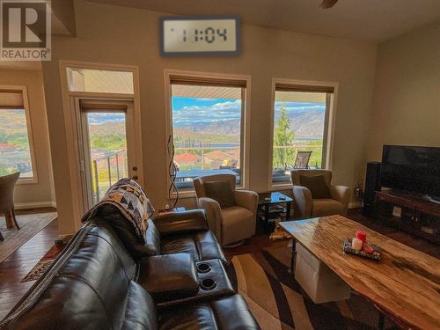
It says 11:04
